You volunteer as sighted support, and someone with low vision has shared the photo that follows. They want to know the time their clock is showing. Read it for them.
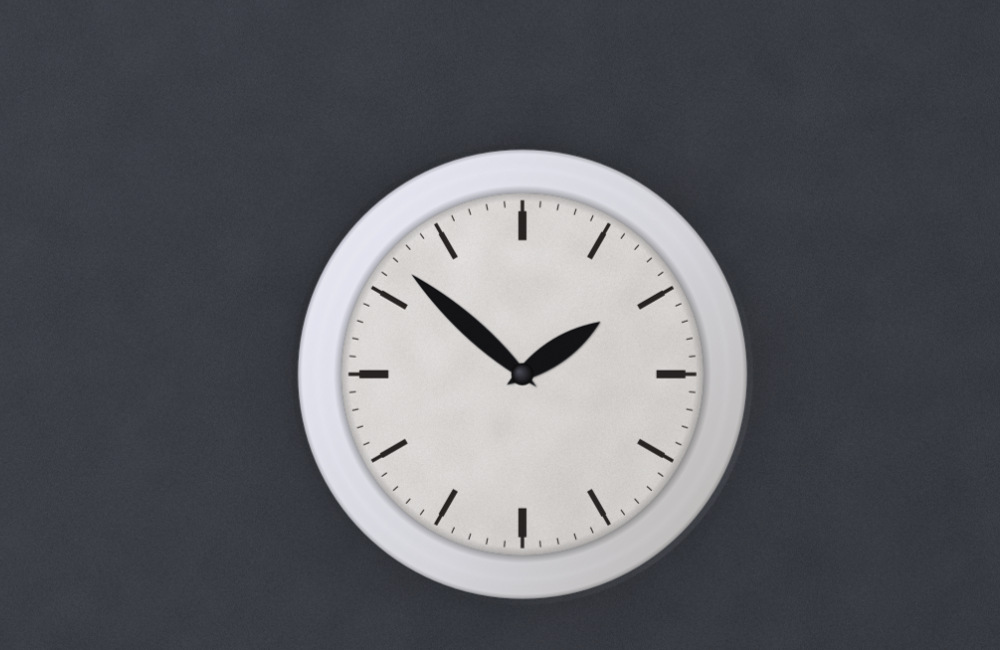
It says 1:52
